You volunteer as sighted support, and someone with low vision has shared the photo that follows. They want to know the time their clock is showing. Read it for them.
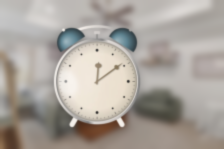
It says 12:09
